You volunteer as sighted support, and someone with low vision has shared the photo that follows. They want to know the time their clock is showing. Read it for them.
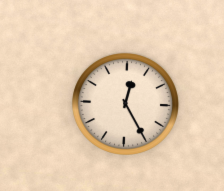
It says 12:25
